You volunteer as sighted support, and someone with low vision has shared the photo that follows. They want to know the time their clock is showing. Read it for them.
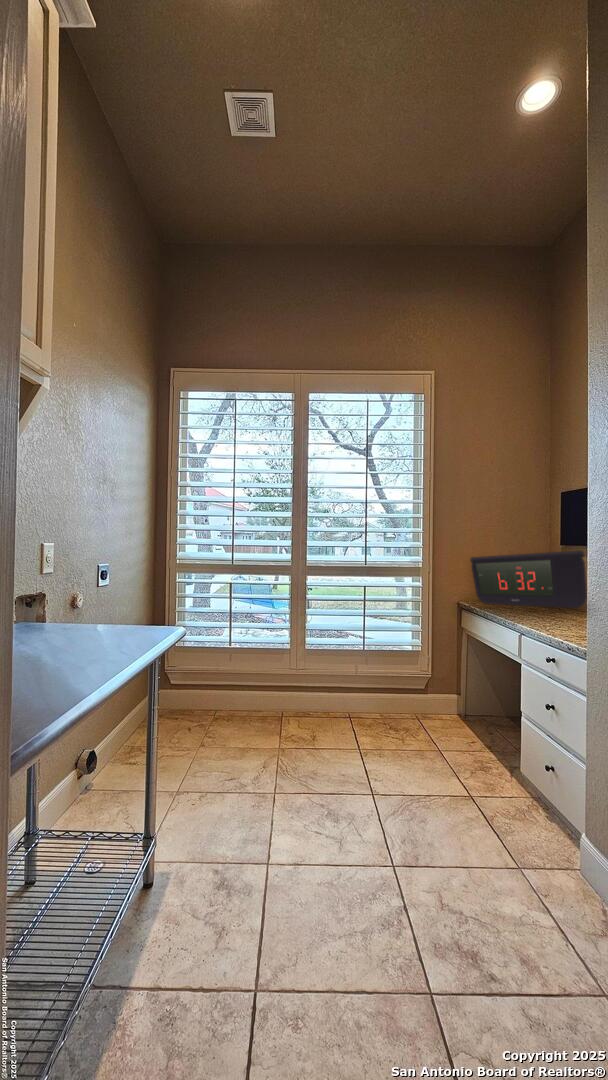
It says 6:32
